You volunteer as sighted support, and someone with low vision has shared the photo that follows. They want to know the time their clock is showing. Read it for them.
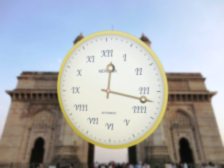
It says 12:17
